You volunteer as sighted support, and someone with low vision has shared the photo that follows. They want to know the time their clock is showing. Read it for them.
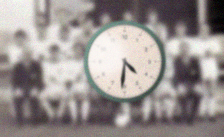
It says 4:31
